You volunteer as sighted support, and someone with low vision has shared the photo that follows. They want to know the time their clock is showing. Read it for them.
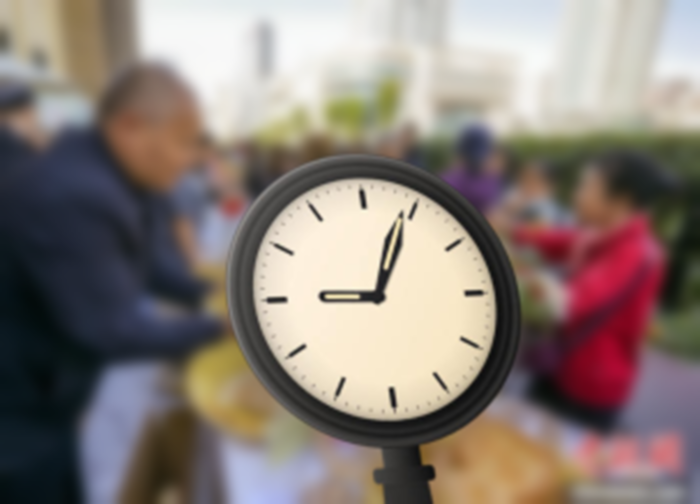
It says 9:04
